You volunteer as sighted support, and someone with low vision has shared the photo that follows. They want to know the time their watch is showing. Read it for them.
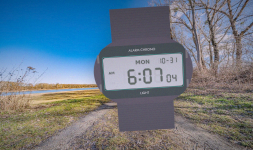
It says 6:07:04
